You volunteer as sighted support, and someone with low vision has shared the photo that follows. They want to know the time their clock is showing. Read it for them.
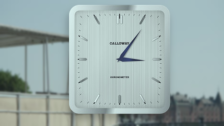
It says 3:06
